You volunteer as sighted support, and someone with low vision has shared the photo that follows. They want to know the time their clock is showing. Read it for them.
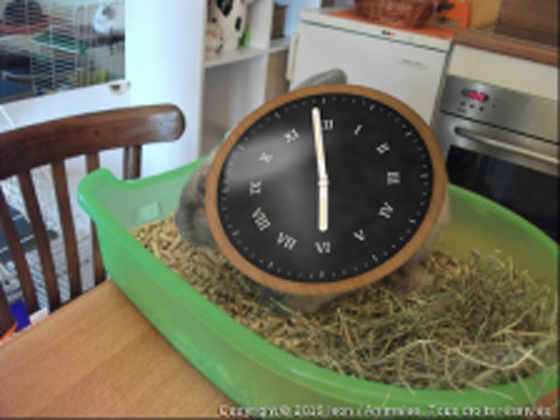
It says 5:59
